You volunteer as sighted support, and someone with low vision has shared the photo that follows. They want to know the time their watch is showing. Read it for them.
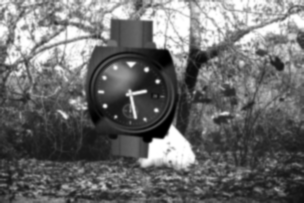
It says 2:28
